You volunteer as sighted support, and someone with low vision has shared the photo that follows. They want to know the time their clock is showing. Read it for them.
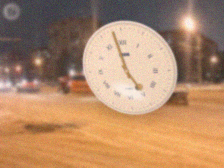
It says 4:58
